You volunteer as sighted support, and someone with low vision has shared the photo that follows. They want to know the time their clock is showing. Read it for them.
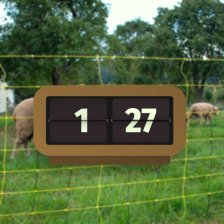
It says 1:27
